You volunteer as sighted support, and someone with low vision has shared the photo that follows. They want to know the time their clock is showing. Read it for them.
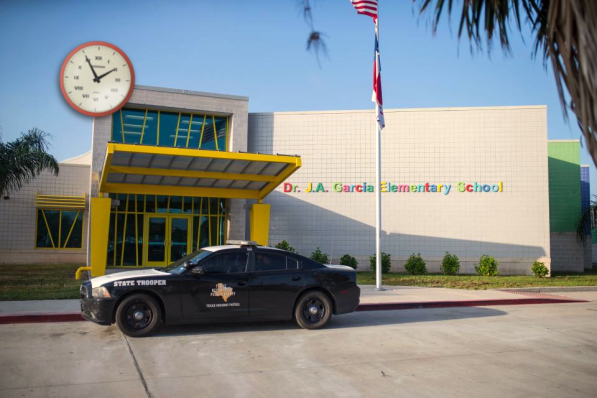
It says 1:55
